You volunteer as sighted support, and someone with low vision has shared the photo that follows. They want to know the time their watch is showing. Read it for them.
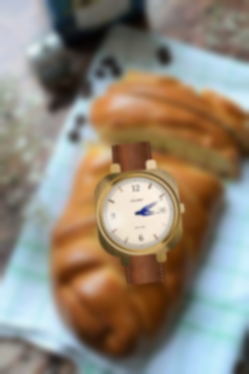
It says 3:11
